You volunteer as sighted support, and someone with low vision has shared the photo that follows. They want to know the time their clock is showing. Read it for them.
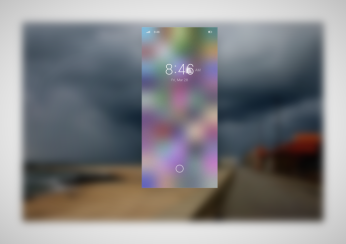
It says 8:46
